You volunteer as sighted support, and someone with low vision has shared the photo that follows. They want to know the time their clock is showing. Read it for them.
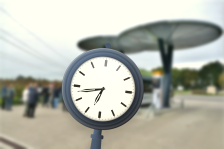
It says 6:43
